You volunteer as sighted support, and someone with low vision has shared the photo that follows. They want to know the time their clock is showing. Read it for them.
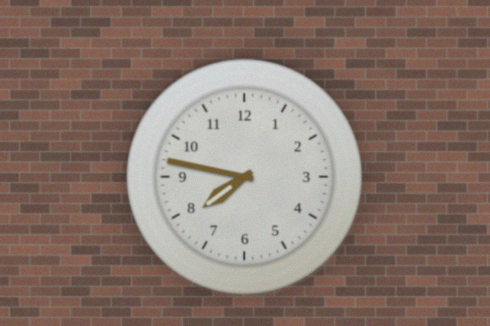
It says 7:47
